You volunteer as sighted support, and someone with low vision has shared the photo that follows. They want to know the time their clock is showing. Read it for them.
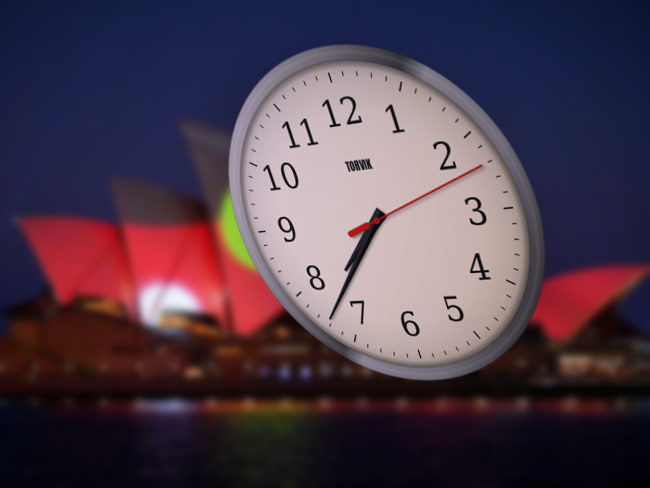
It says 7:37:12
